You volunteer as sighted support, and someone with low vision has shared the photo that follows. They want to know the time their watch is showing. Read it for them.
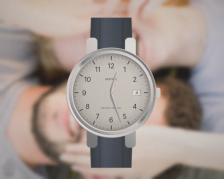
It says 12:27
